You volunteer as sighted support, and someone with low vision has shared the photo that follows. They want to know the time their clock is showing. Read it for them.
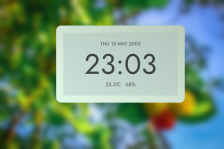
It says 23:03
